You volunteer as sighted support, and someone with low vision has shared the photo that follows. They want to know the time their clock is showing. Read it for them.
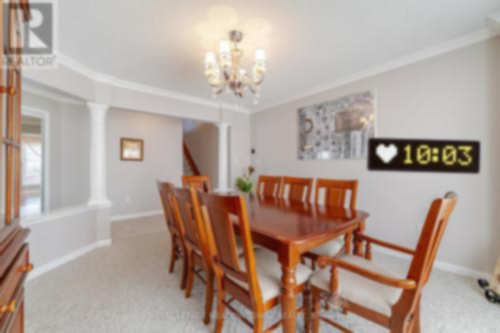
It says 10:03
